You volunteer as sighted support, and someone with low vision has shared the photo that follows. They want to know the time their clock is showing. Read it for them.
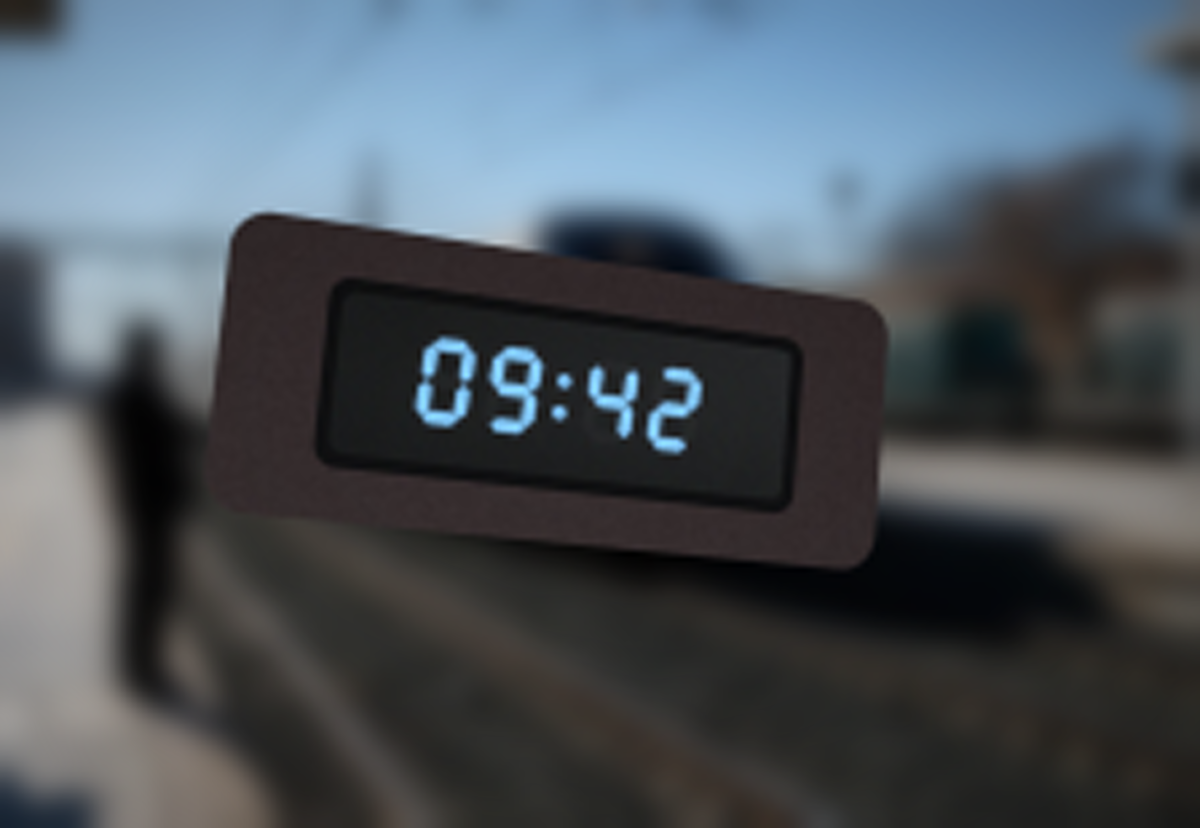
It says 9:42
